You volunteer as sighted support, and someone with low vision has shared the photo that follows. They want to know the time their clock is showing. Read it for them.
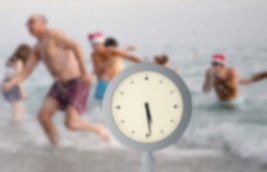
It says 5:29
